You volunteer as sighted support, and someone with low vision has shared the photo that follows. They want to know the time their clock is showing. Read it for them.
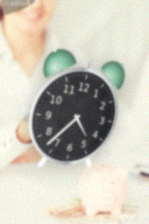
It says 4:37
